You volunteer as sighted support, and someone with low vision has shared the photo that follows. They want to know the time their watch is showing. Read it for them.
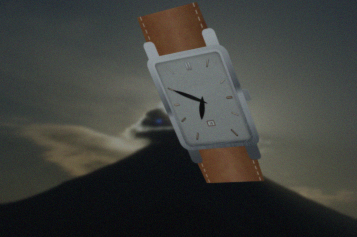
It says 6:50
